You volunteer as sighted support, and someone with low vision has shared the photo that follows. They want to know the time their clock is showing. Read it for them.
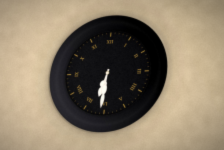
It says 6:31
